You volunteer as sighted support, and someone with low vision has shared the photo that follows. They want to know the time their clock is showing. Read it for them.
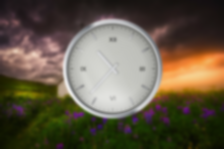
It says 10:37
